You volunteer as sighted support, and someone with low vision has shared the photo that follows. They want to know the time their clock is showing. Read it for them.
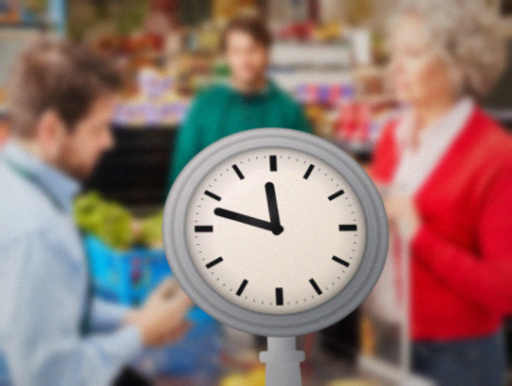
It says 11:48
